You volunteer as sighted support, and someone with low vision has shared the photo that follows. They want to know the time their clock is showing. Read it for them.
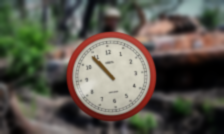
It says 10:54
